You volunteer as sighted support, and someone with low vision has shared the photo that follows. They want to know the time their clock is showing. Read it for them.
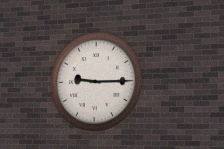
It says 9:15
